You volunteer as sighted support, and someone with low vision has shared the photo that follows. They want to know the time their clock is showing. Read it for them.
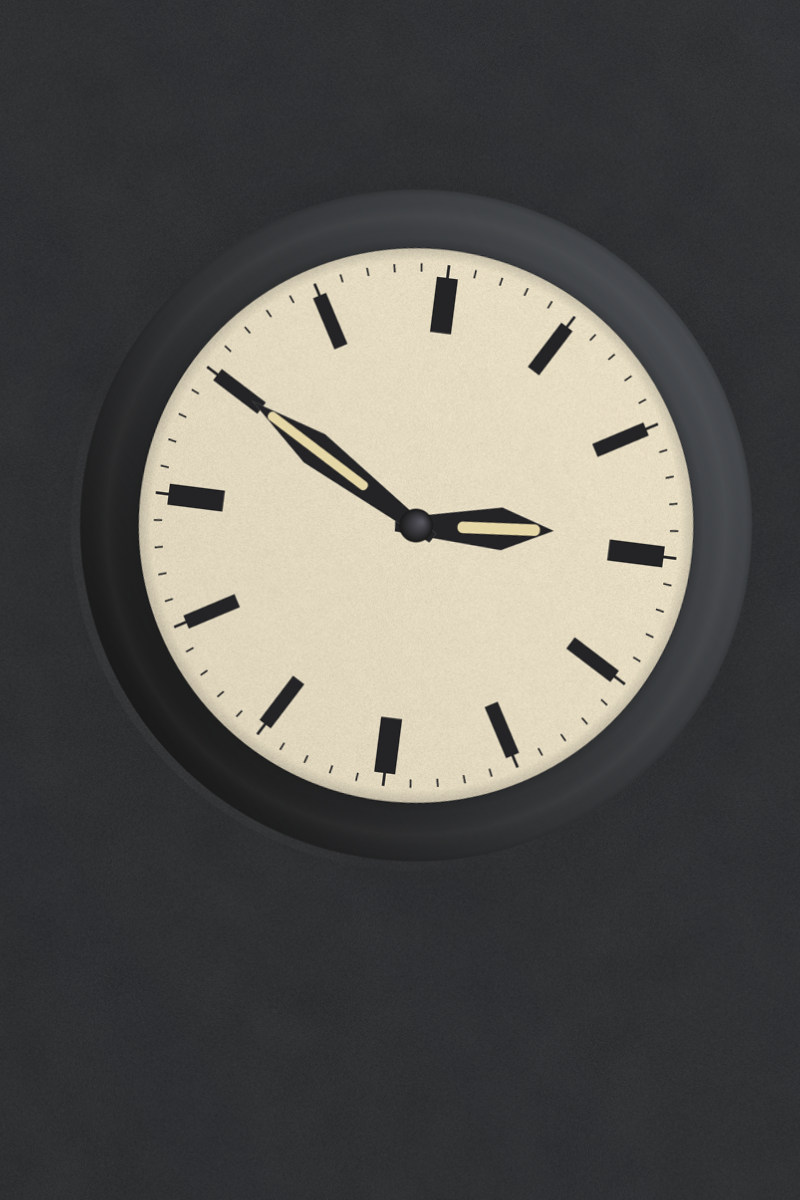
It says 2:50
